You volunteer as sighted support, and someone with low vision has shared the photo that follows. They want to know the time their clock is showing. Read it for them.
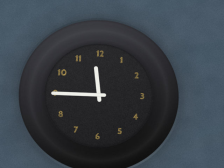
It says 11:45
